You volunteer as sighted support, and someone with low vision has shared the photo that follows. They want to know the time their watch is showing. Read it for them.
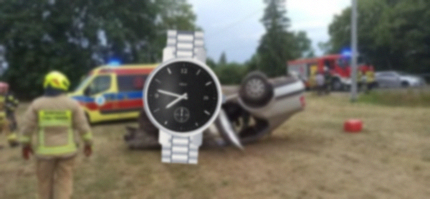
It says 7:47
